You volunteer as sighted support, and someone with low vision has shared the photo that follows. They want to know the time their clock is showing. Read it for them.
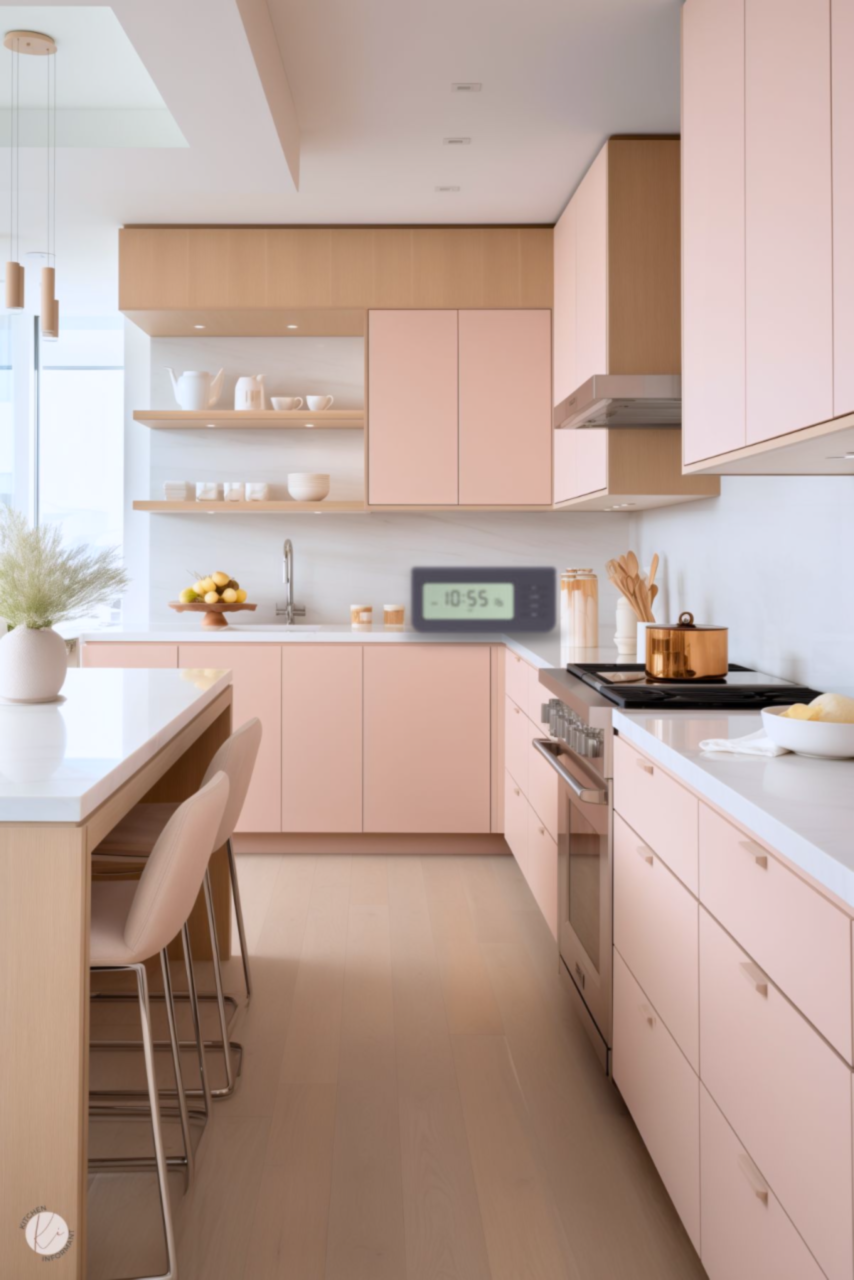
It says 10:55
